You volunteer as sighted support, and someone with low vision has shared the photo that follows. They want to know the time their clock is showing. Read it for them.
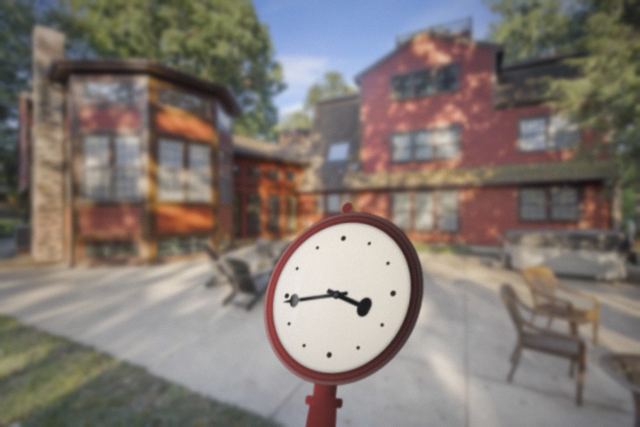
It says 3:44
